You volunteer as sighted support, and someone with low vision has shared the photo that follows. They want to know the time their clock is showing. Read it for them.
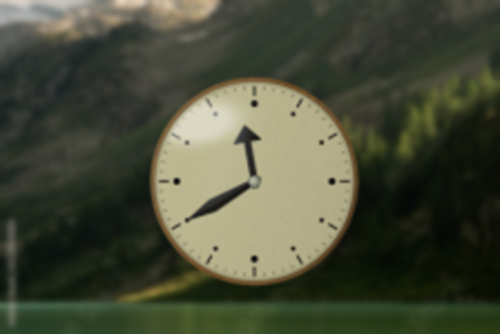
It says 11:40
